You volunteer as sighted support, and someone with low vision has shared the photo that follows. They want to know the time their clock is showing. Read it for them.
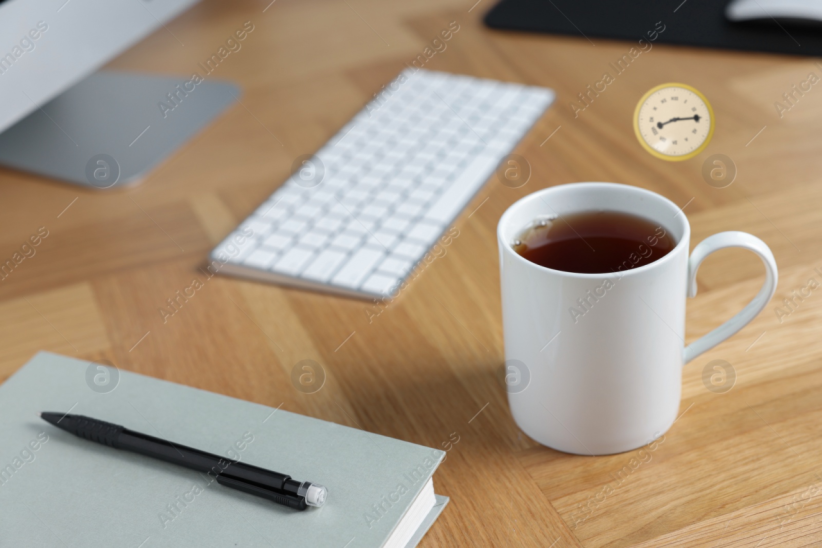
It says 8:14
